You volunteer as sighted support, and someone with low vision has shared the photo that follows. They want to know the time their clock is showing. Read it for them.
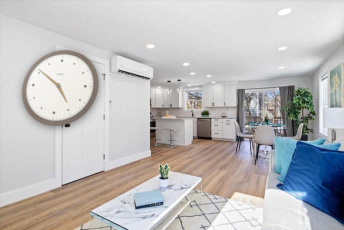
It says 4:51
